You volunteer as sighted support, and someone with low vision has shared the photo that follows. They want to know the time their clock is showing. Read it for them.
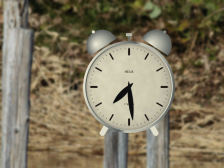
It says 7:29
